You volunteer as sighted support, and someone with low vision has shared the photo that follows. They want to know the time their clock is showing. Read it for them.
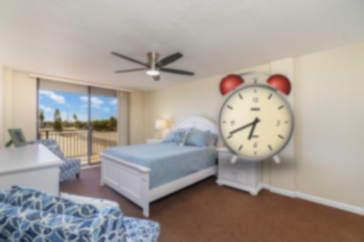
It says 6:41
